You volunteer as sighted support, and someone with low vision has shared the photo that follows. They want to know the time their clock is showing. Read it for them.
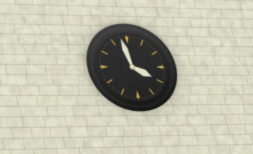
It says 3:58
